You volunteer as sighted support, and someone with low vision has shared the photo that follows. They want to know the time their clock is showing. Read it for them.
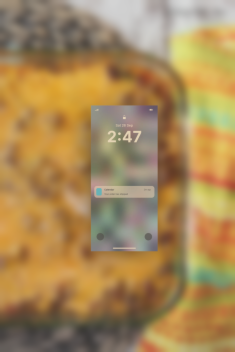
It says 2:47
